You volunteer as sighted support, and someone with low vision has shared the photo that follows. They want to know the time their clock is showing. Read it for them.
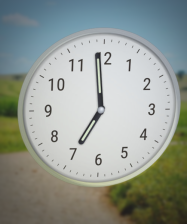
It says 6:59
